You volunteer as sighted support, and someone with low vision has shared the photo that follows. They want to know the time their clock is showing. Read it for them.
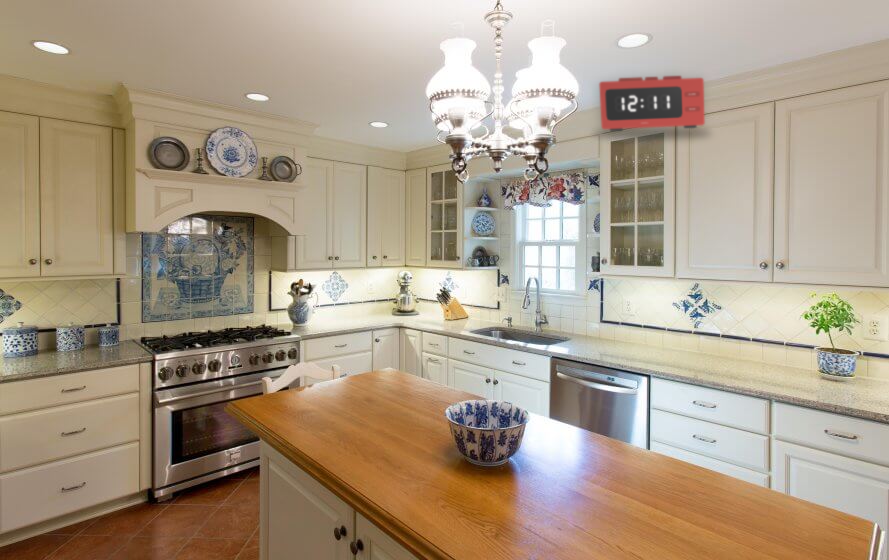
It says 12:11
